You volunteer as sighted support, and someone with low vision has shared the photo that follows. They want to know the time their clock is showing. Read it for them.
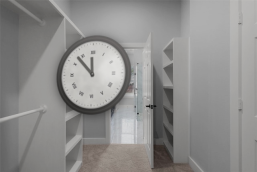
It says 11:53
